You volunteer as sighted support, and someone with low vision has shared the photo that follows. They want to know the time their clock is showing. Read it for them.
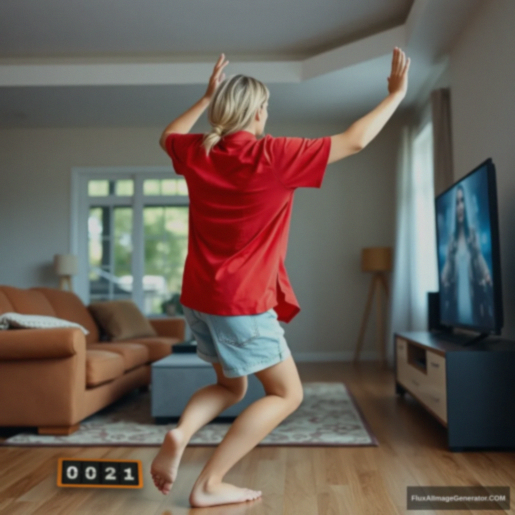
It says 0:21
